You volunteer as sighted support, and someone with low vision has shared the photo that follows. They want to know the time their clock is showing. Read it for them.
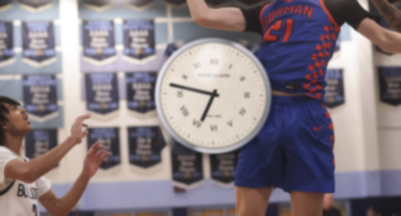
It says 6:47
